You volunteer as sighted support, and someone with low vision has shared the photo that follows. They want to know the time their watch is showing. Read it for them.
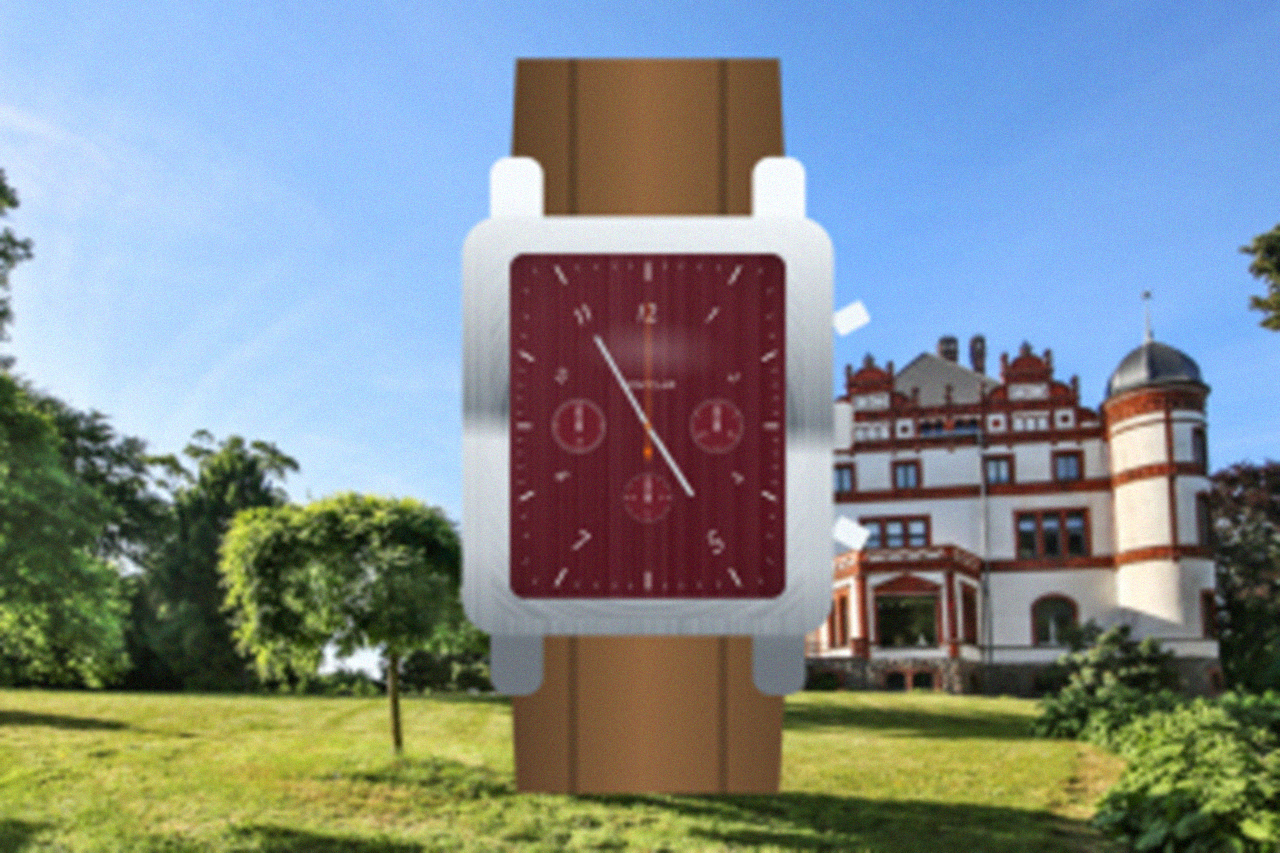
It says 4:55
